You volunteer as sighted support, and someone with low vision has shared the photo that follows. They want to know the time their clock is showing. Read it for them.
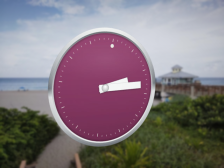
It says 2:13
